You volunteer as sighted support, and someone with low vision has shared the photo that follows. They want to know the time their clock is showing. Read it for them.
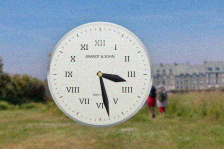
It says 3:28
